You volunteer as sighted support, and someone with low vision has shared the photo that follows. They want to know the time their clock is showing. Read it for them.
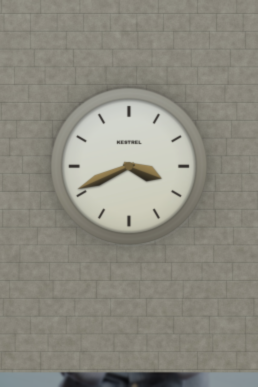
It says 3:41
